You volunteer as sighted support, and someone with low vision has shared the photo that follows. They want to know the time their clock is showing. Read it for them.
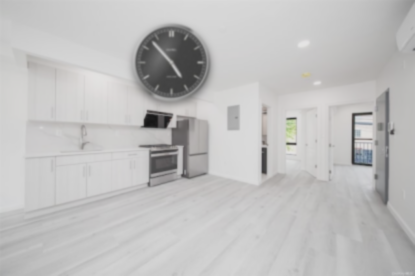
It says 4:53
